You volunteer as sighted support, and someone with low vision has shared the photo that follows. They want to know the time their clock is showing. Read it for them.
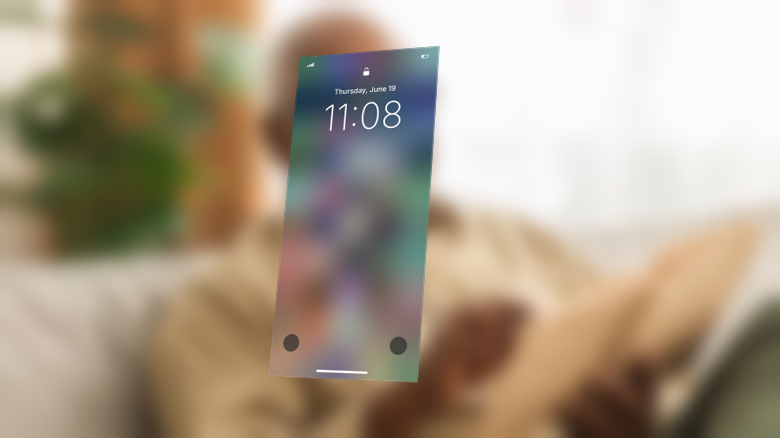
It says 11:08
